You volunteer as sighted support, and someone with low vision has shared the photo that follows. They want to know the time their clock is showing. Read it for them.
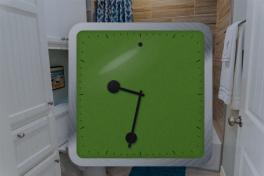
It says 9:32
